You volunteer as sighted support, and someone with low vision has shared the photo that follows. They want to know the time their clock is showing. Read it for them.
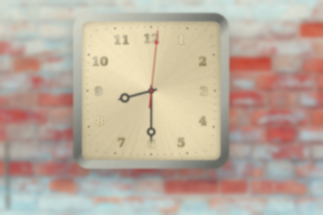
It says 8:30:01
